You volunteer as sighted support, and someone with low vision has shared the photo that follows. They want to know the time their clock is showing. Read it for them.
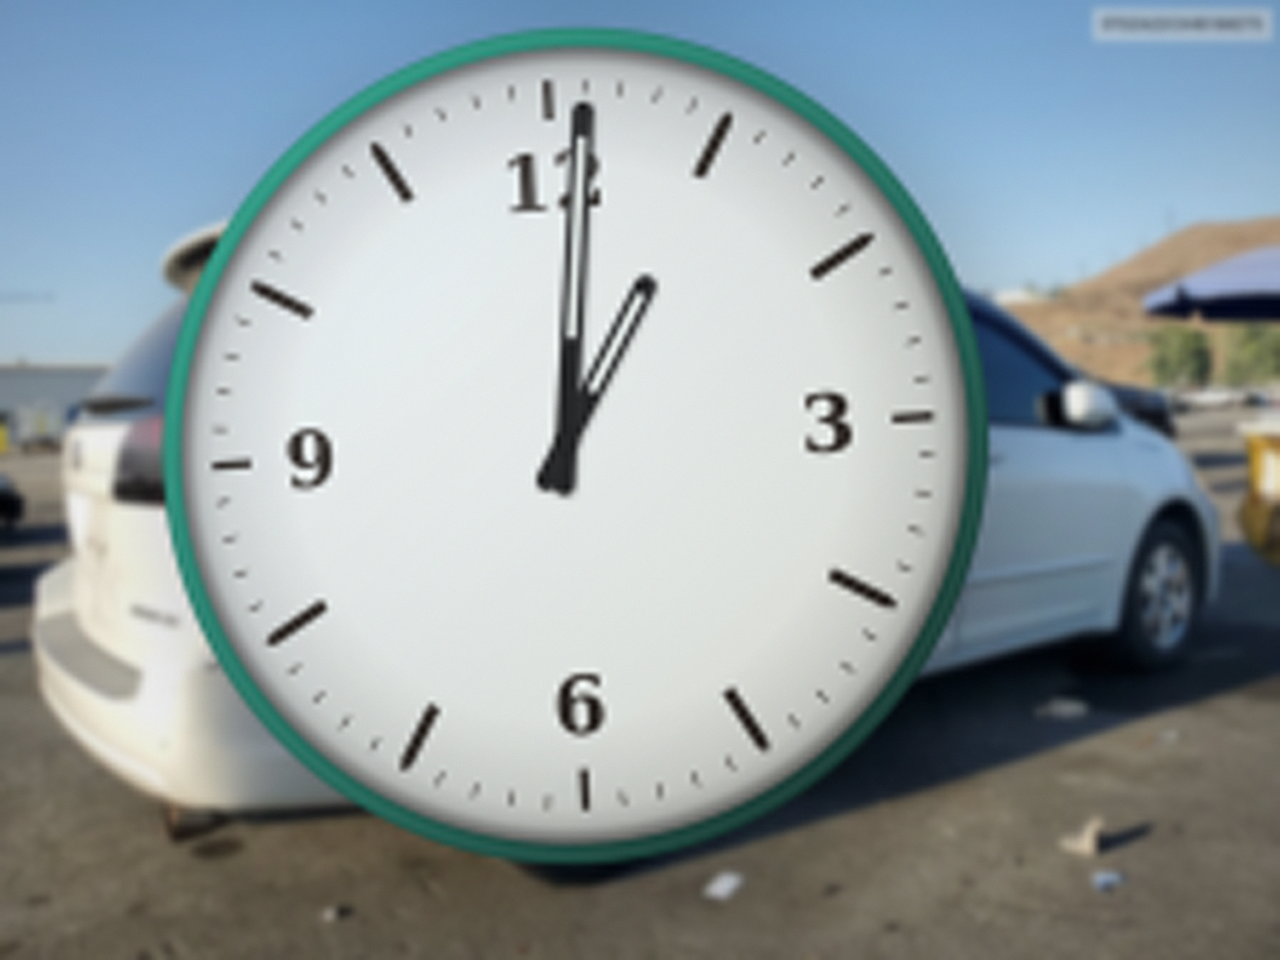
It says 1:01
